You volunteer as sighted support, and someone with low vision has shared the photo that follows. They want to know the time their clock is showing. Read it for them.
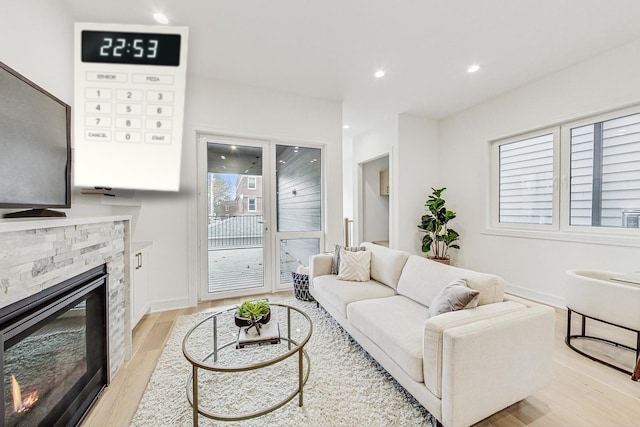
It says 22:53
